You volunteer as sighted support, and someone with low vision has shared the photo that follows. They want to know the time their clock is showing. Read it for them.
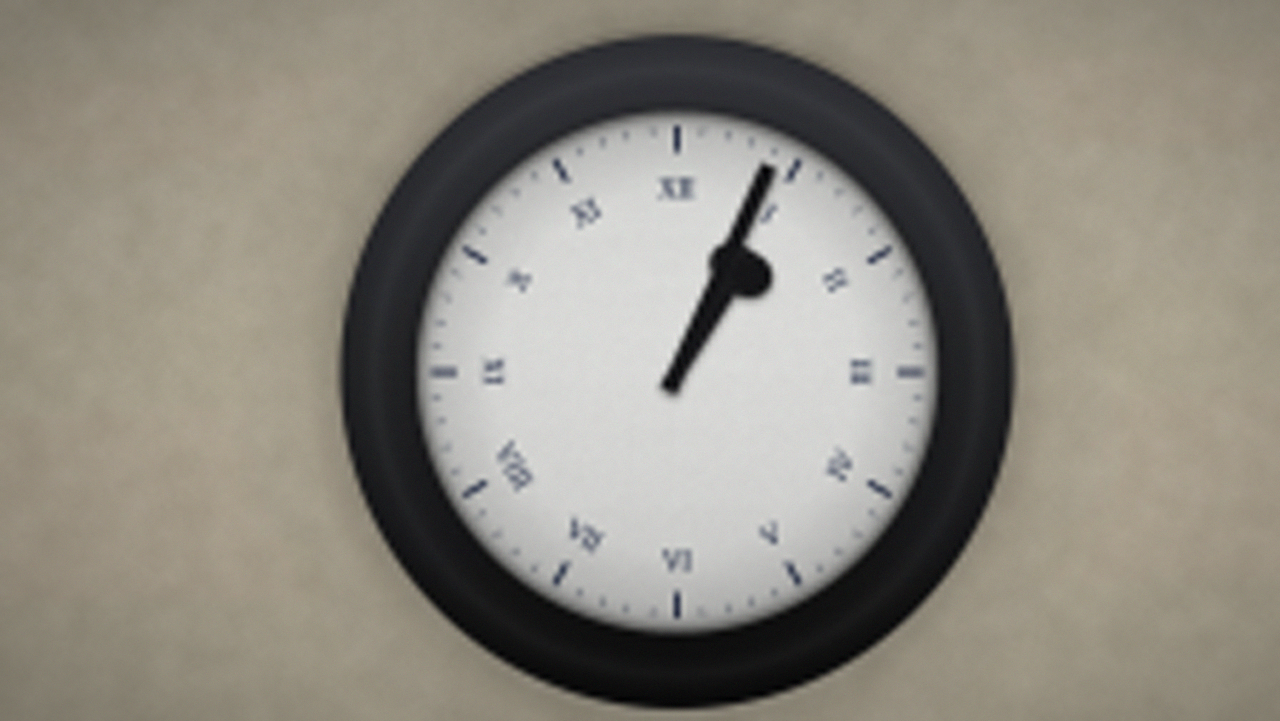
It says 1:04
